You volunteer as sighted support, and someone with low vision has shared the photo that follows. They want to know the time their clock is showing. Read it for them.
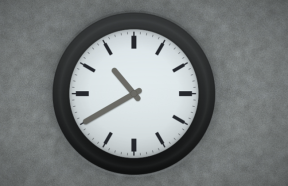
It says 10:40
